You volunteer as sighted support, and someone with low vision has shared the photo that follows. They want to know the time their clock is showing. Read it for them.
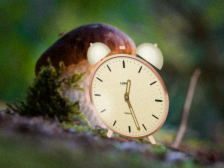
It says 12:27
